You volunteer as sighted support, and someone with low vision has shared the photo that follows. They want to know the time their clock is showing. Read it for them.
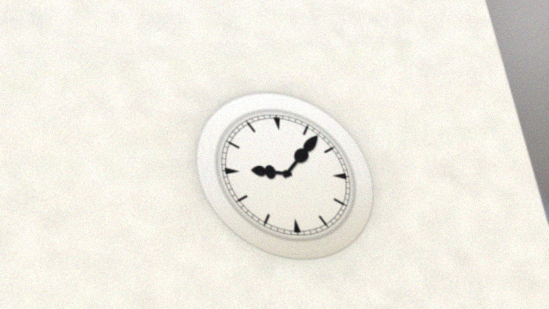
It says 9:07
